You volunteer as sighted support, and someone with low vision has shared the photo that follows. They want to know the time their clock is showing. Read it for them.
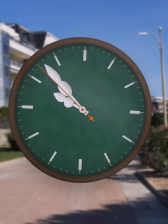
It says 9:52:52
